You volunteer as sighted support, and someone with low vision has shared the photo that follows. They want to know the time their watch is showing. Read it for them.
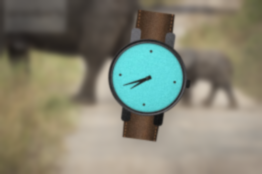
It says 7:41
